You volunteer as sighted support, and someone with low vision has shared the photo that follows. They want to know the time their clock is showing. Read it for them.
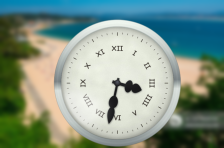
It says 3:32
